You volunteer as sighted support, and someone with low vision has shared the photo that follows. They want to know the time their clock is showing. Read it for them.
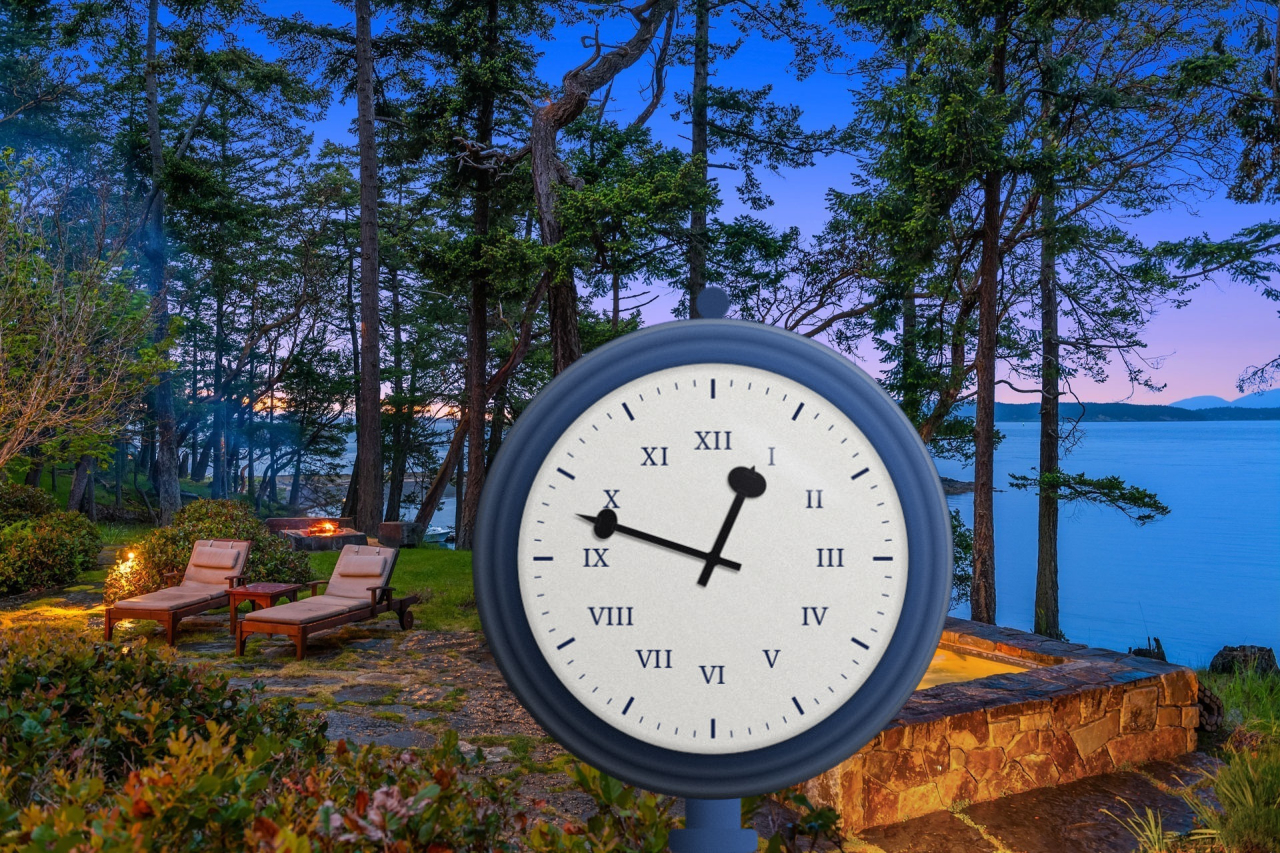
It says 12:48
